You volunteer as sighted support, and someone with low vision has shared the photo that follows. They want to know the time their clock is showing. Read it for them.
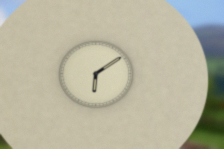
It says 6:09
